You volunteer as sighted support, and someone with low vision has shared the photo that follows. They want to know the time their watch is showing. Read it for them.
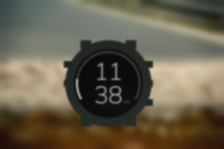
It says 11:38
